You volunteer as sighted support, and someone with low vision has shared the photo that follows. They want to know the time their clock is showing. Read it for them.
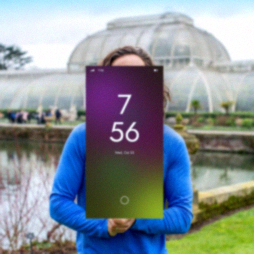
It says 7:56
